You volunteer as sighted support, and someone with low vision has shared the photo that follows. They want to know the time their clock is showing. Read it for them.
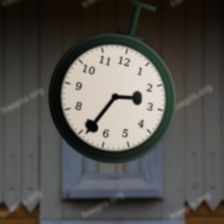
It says 2:34
